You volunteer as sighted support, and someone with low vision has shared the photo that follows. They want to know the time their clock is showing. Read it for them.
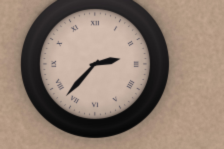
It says 2:37
